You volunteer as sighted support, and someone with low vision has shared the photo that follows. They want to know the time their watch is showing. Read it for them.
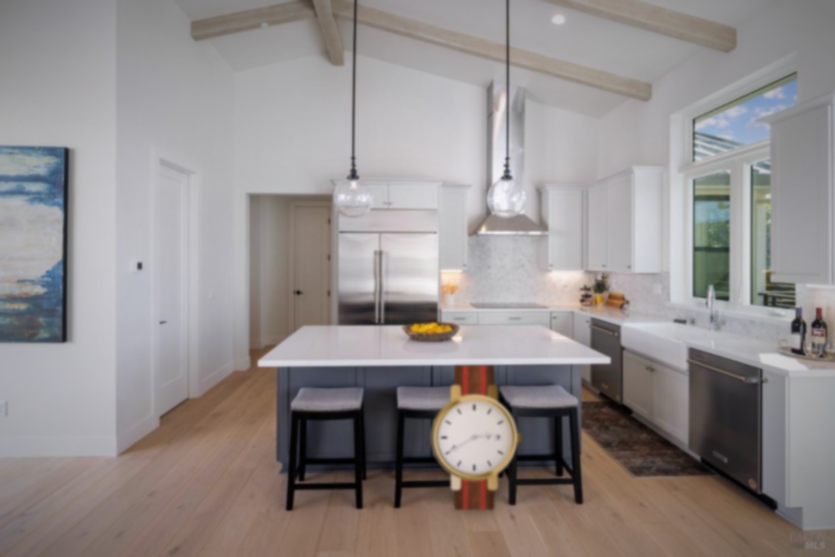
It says 2:40
